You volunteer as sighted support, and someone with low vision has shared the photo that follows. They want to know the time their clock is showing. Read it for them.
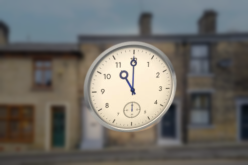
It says 11:00
